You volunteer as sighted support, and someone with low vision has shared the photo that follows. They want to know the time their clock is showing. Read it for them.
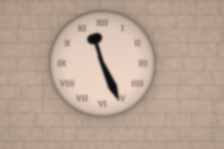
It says 11:26
